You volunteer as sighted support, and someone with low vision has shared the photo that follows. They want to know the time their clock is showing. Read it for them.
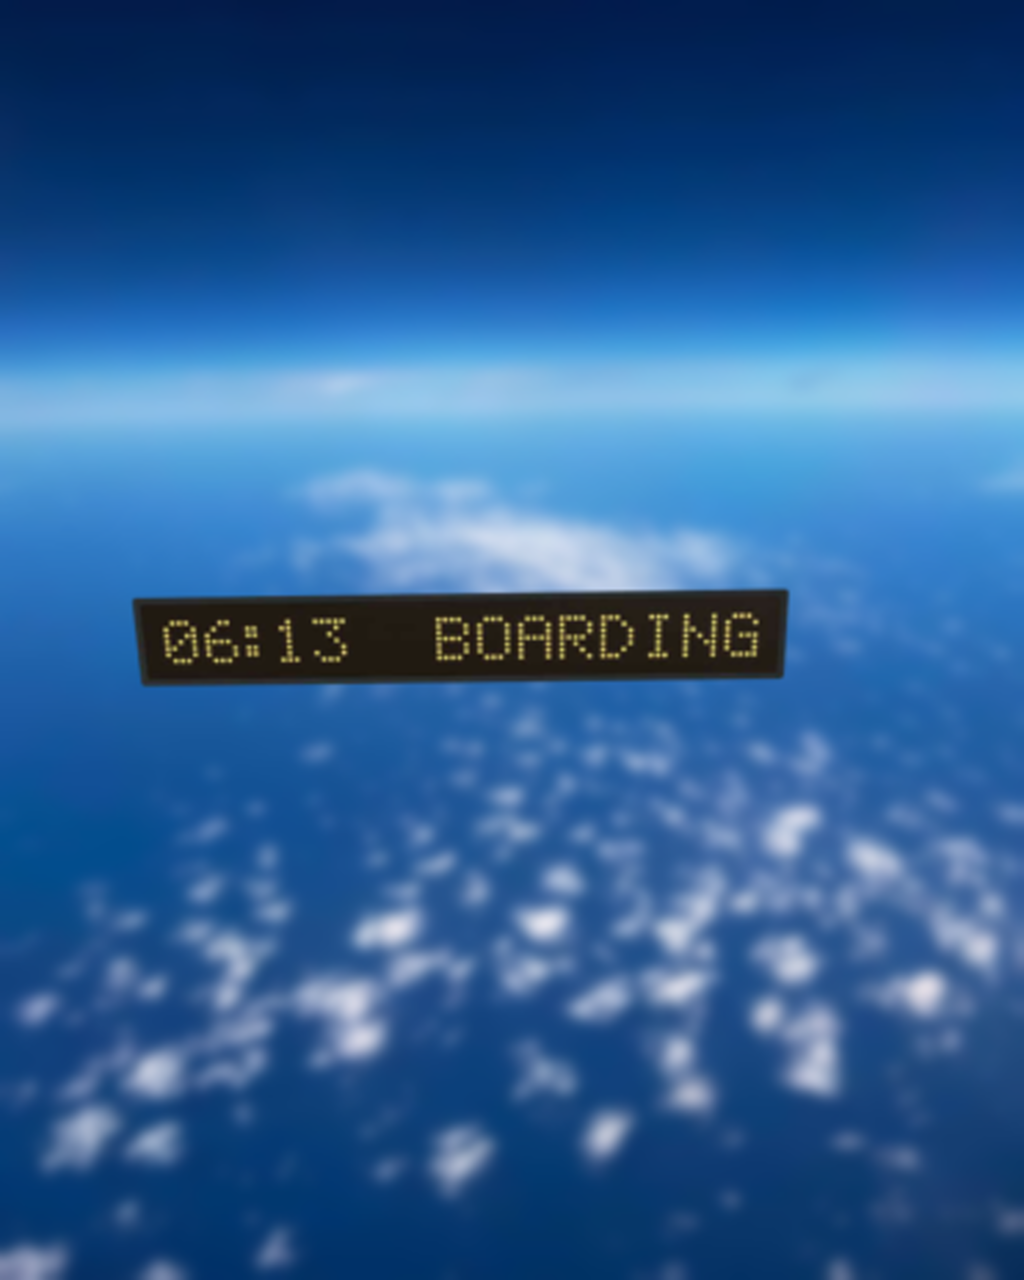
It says 6:13
